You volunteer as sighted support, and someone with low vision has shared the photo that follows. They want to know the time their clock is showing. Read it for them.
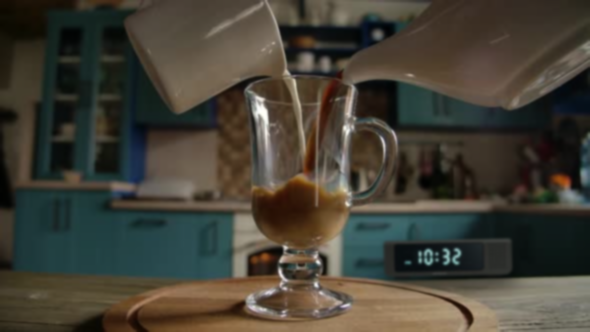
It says 10:32
